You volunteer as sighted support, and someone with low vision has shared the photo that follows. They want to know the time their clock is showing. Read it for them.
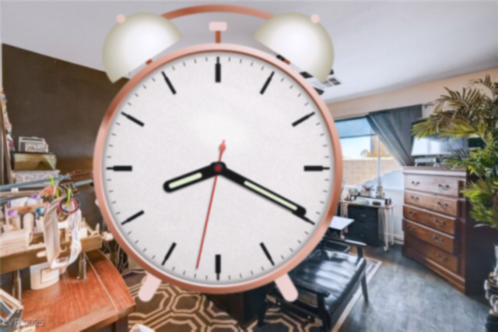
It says 8:19:32
